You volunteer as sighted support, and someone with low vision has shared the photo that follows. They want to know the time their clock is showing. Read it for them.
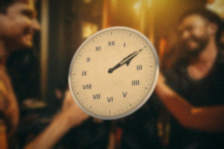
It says 2:10
